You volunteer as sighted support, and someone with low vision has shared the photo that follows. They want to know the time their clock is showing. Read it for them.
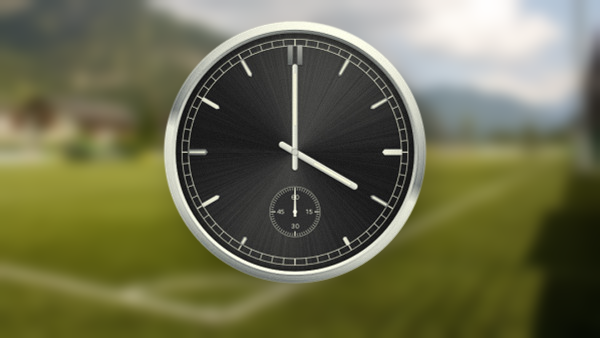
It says 4:00
